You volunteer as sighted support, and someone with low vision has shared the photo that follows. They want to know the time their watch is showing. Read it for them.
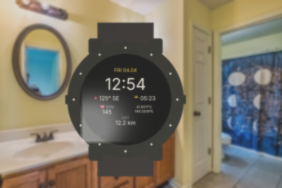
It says 12:54
